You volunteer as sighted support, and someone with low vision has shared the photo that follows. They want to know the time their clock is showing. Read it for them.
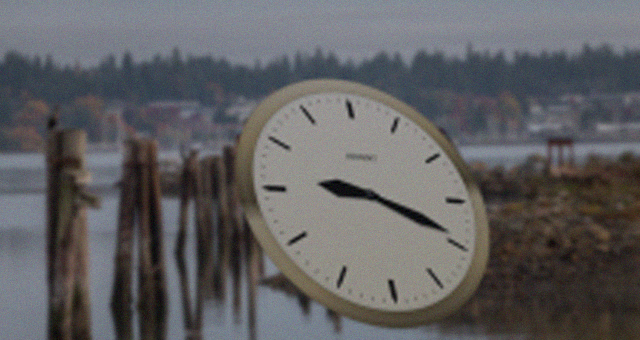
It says 9:19
